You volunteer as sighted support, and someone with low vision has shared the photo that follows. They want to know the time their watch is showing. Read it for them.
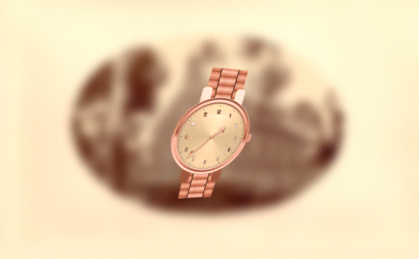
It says 1:37
